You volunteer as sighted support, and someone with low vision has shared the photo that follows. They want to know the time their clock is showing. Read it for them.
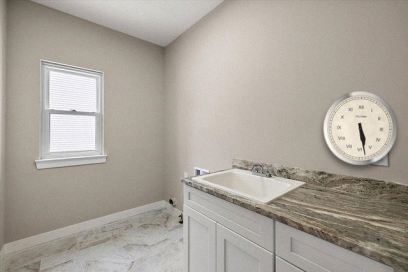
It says 5:28
